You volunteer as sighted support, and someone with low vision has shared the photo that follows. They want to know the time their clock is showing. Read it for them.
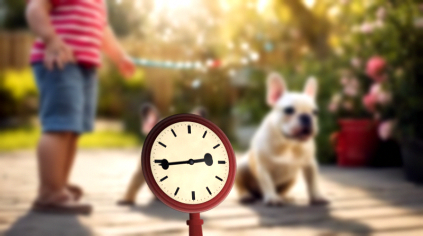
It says 2:44
